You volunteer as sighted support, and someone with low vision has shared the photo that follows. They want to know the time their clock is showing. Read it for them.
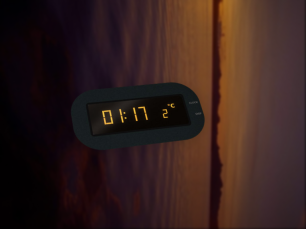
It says 1:17
